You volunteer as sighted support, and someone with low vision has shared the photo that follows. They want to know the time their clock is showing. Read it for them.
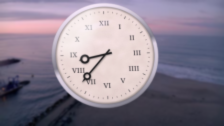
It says 8:37
